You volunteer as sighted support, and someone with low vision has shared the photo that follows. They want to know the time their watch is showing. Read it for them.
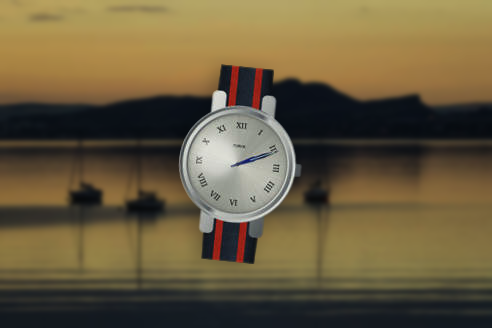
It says 2:11
